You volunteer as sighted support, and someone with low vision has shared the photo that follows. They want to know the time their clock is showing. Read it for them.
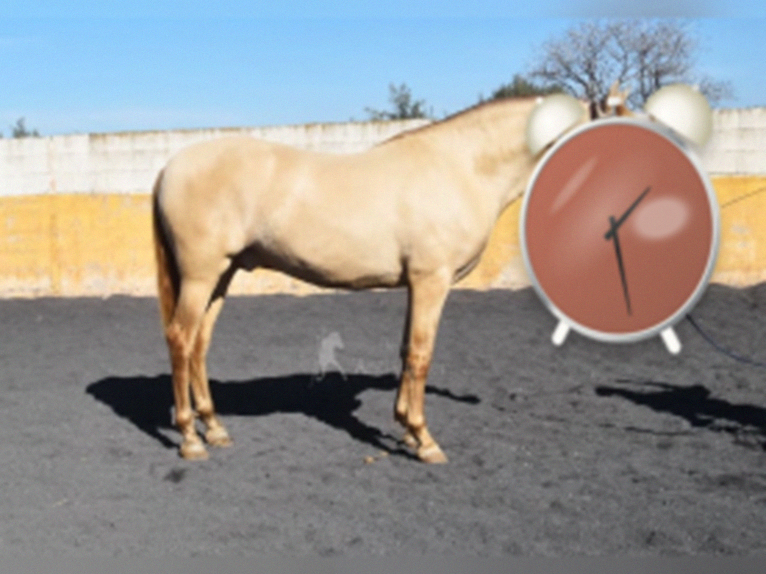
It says 1:28
